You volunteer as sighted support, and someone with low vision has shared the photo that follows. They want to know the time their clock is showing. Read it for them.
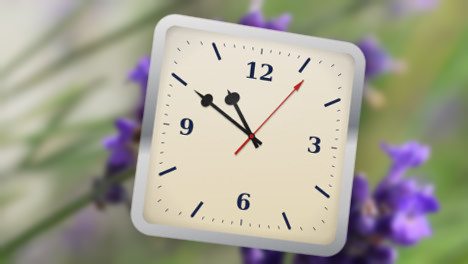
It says 10:50:06
